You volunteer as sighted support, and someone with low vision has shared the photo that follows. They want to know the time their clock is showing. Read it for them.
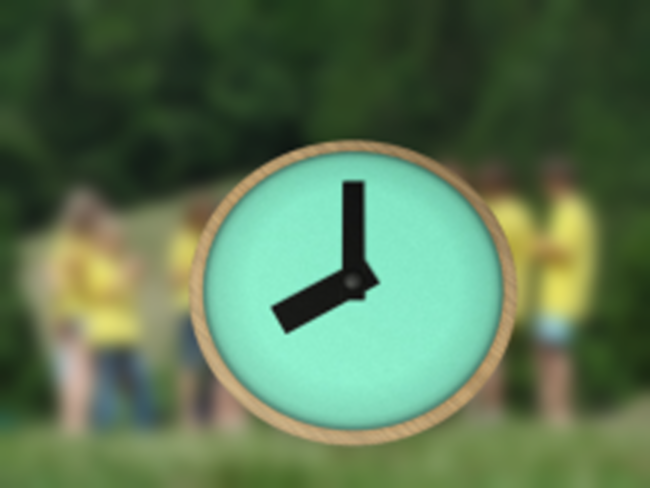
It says 8:00
